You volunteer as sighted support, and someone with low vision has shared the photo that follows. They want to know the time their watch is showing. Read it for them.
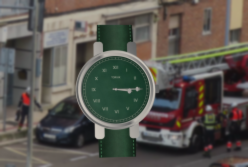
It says 3:15
